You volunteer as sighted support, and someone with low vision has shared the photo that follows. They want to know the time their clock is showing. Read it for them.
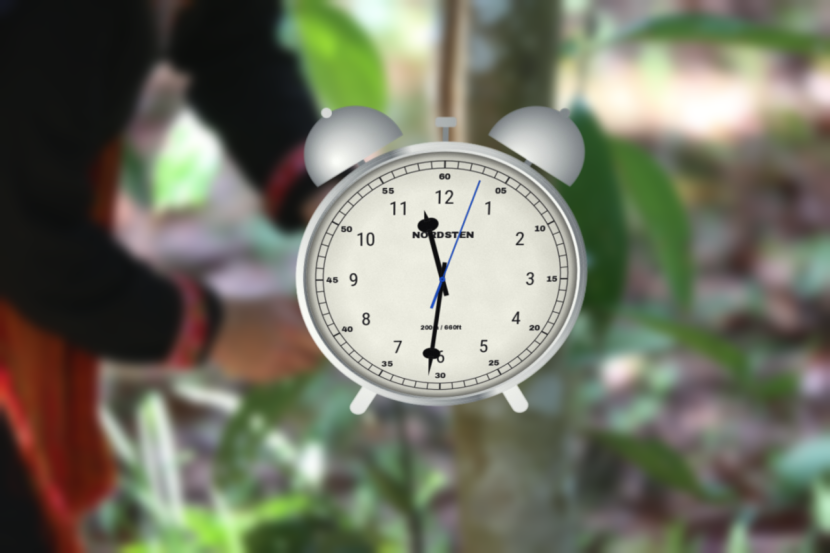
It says 11:31:03
